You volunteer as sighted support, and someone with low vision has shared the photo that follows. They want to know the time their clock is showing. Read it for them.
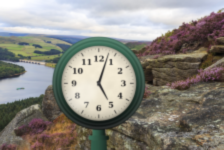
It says 5:03
